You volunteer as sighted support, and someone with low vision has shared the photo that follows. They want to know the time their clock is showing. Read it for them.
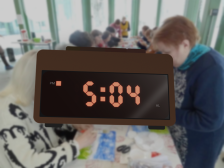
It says 5:04
